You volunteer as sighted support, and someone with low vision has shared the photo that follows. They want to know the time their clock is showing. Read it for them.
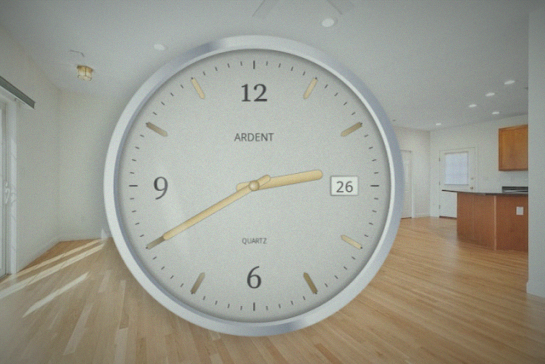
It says 2:40
